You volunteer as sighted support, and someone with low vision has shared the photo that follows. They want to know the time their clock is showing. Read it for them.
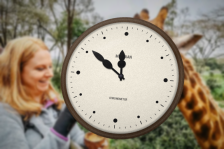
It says 11:51
